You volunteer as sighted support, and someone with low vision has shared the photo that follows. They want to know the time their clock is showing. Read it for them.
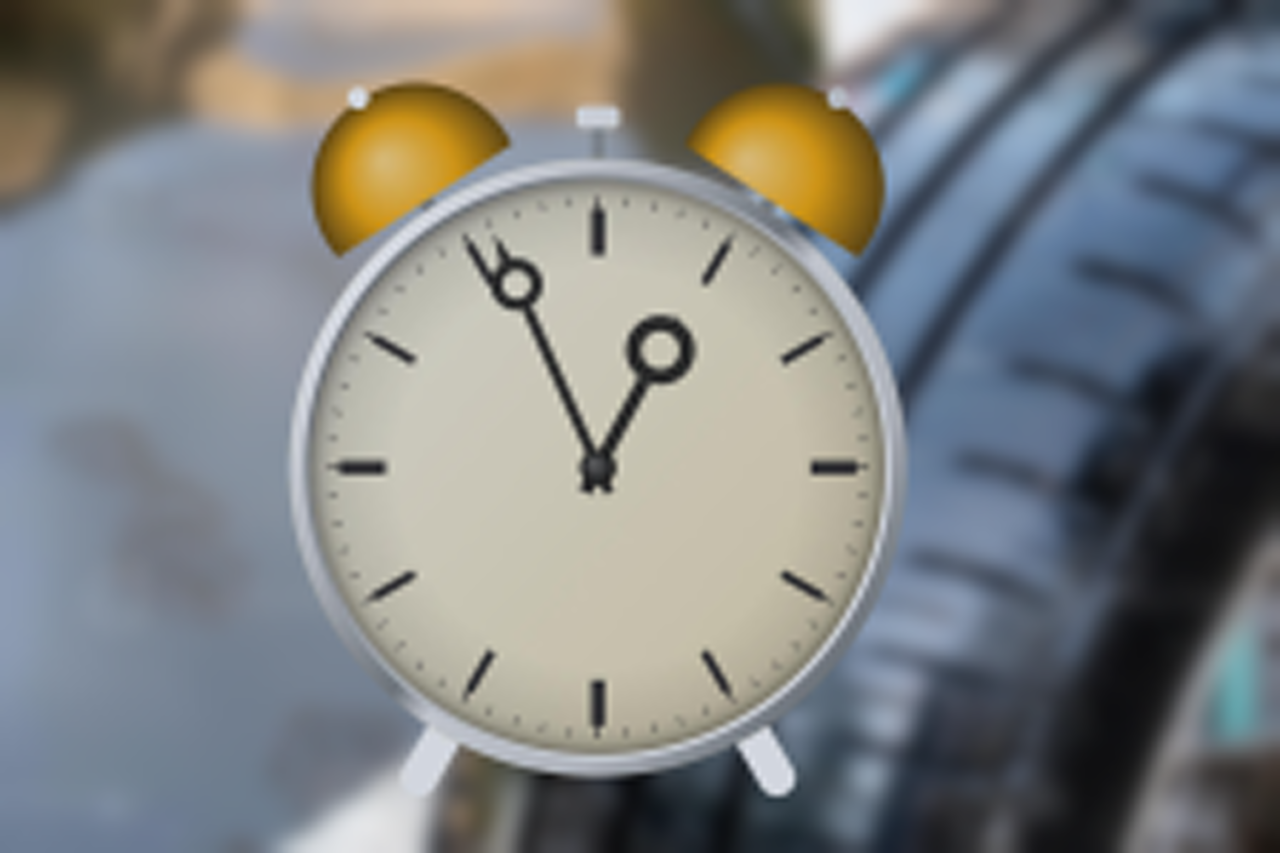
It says 12:56
